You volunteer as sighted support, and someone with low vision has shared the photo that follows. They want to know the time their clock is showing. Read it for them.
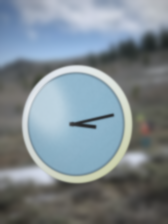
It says 3:13
